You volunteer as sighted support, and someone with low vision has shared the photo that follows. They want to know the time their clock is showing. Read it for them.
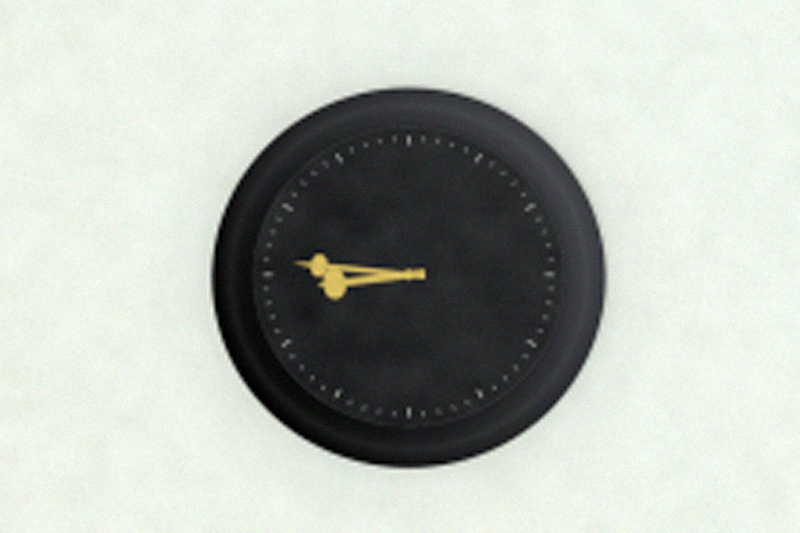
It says 8:46
